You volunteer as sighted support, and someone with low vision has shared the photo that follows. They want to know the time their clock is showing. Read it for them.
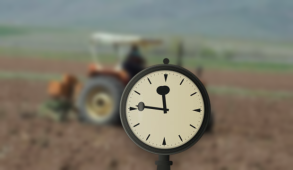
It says 11:46
